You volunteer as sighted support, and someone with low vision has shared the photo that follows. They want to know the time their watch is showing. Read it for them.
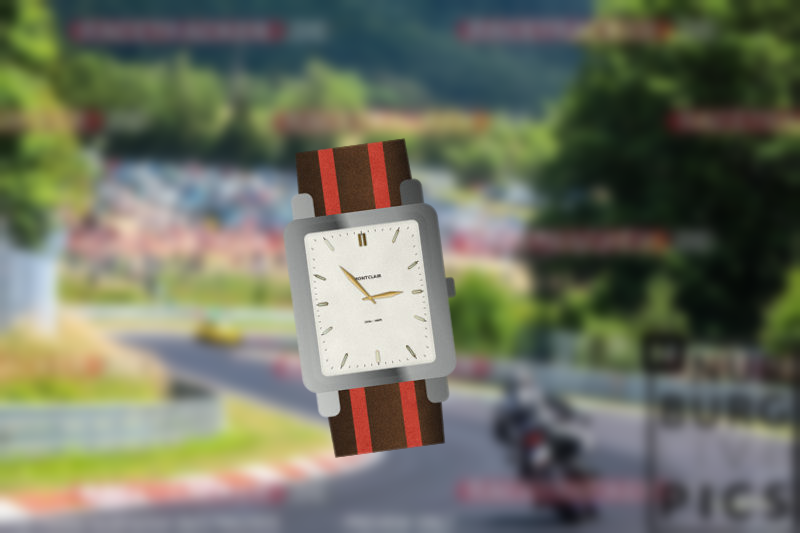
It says 2:54
